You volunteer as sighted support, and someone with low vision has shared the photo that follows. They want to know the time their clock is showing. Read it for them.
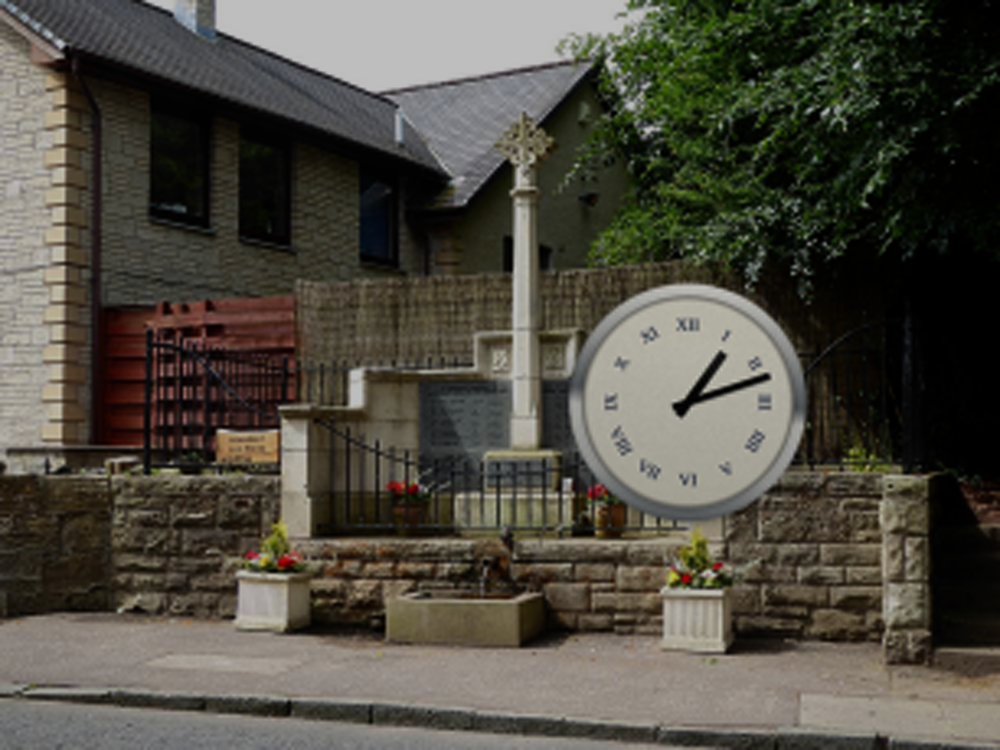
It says 1:12
